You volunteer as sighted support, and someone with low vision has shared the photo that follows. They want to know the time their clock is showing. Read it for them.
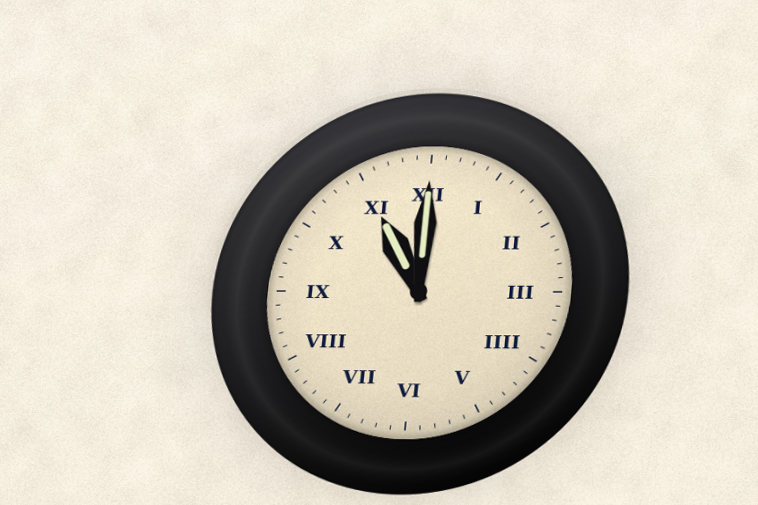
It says 11:00
